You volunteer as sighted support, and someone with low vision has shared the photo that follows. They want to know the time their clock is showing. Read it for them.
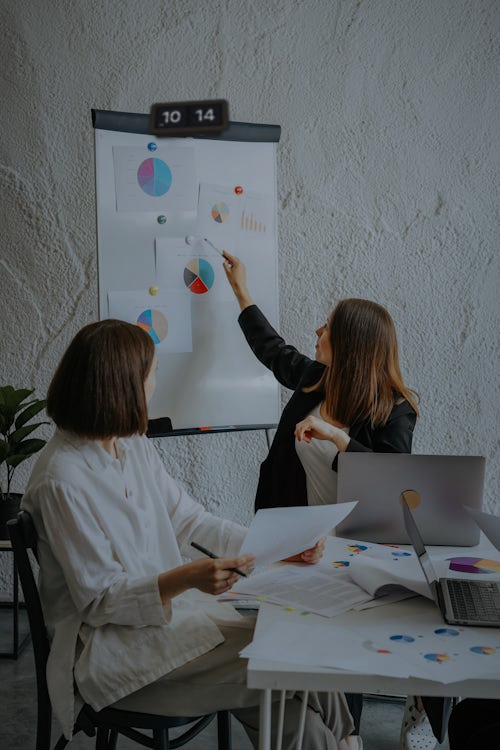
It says 10:14
